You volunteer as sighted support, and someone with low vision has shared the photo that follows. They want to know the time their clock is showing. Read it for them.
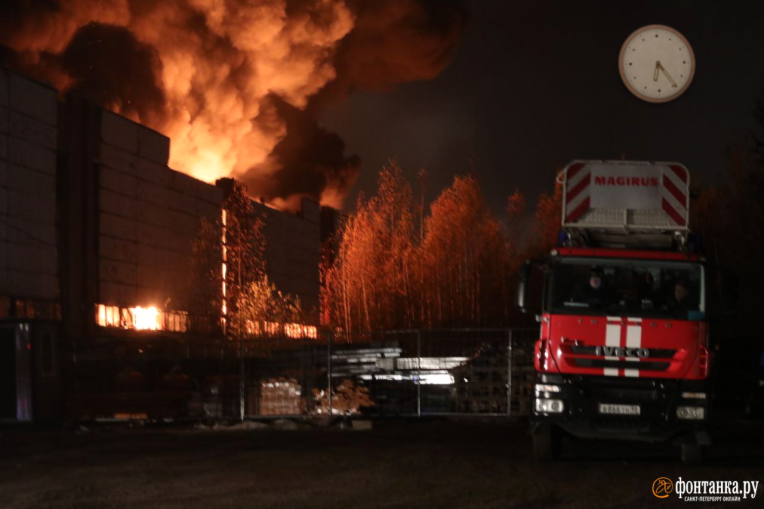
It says 6:24
